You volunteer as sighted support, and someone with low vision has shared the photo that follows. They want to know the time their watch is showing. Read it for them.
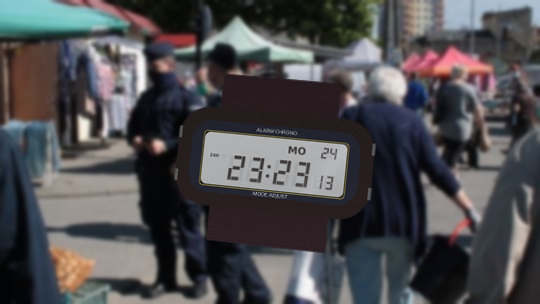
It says 23:23:13
